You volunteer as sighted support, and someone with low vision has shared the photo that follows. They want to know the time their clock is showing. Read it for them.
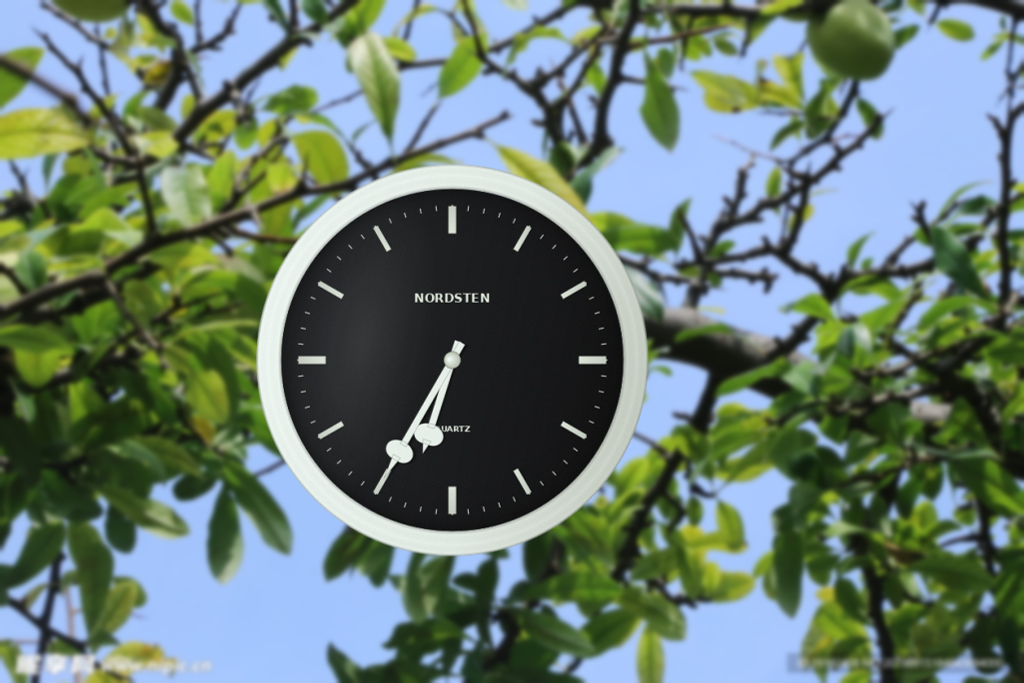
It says 6:35
